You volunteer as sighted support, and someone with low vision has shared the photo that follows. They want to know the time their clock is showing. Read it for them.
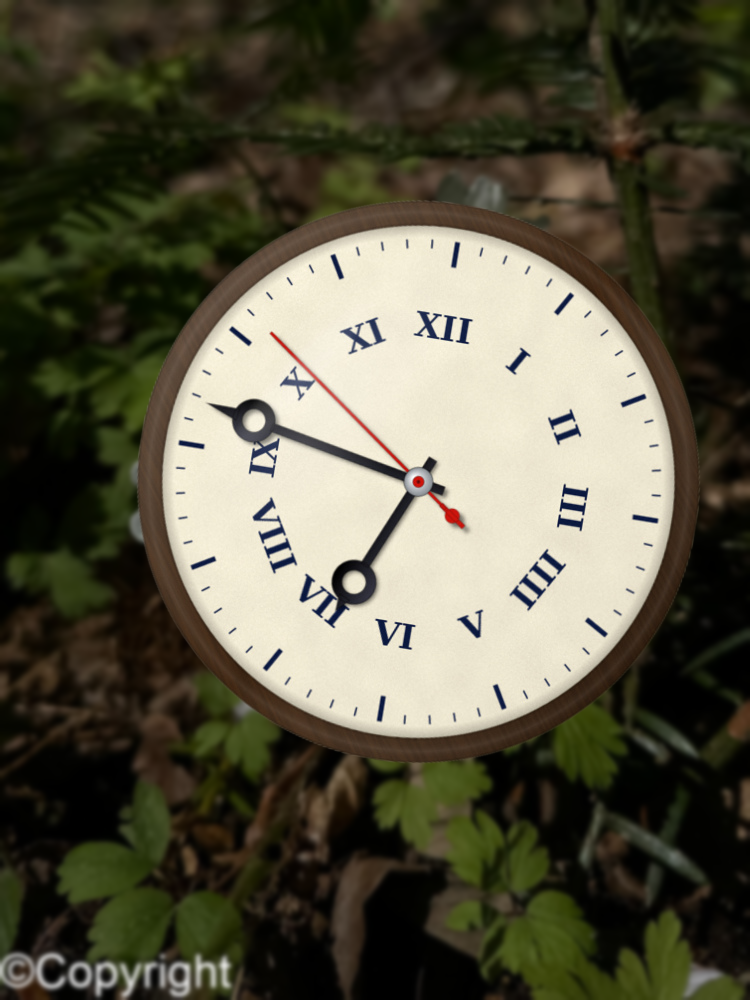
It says 6:46:51
